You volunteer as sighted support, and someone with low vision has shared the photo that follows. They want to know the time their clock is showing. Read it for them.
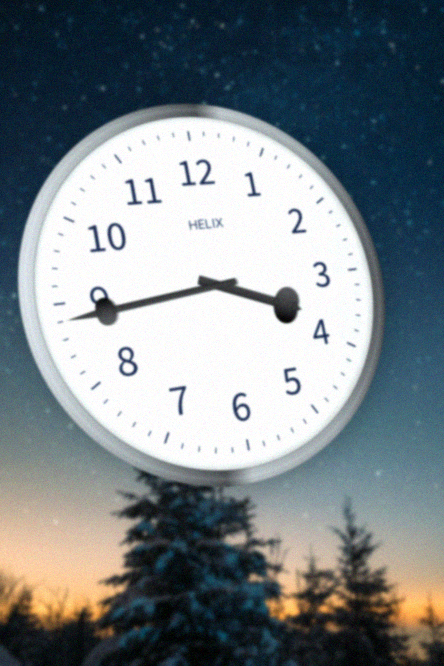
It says 3:44
